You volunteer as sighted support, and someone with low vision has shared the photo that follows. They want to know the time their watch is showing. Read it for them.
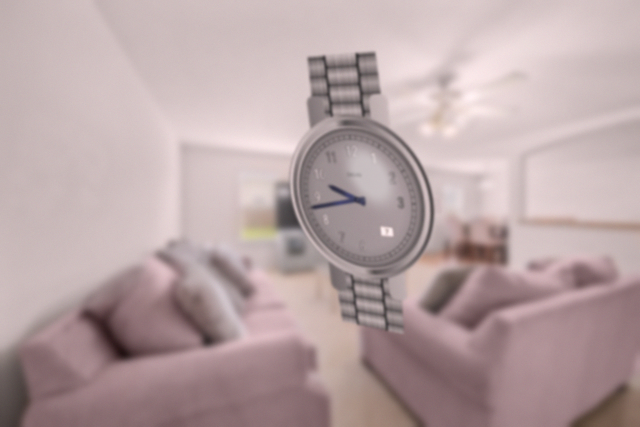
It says 9:43
